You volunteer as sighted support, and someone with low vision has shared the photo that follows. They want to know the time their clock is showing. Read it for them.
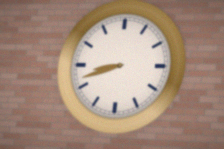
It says 8:42
